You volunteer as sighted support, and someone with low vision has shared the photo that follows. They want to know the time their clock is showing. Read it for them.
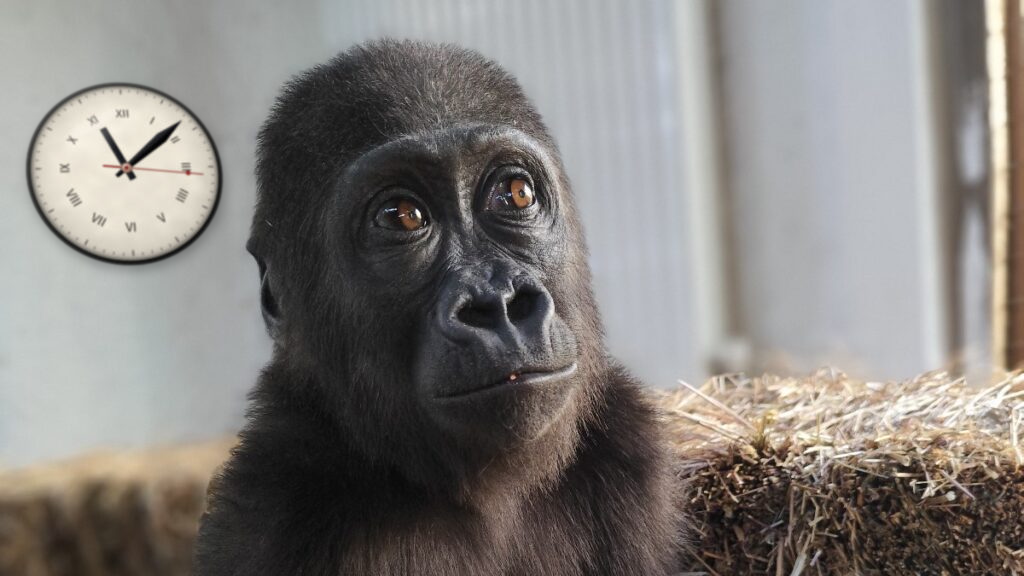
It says 11:08:16
